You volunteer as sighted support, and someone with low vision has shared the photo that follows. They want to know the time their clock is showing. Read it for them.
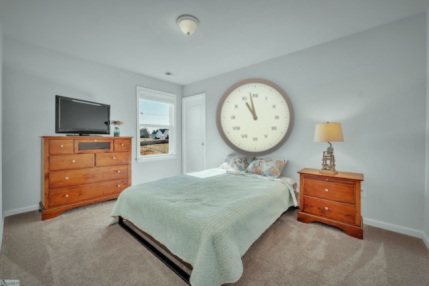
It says 10:58
